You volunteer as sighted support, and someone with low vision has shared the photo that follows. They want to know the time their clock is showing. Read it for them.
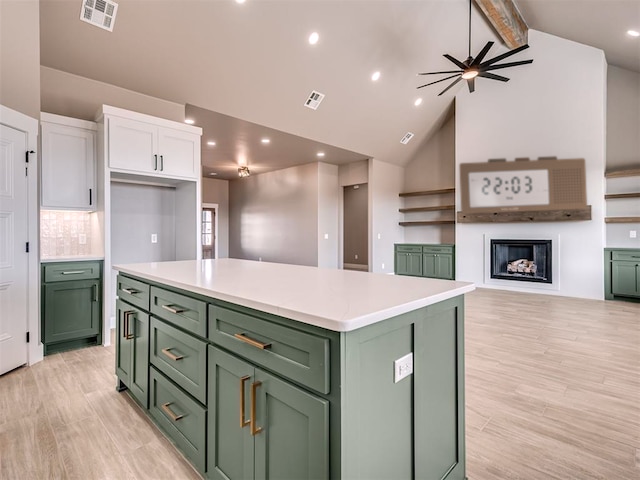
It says 22:03
